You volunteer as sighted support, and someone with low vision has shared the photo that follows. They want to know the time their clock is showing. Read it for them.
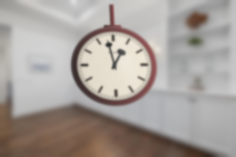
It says 12:58
